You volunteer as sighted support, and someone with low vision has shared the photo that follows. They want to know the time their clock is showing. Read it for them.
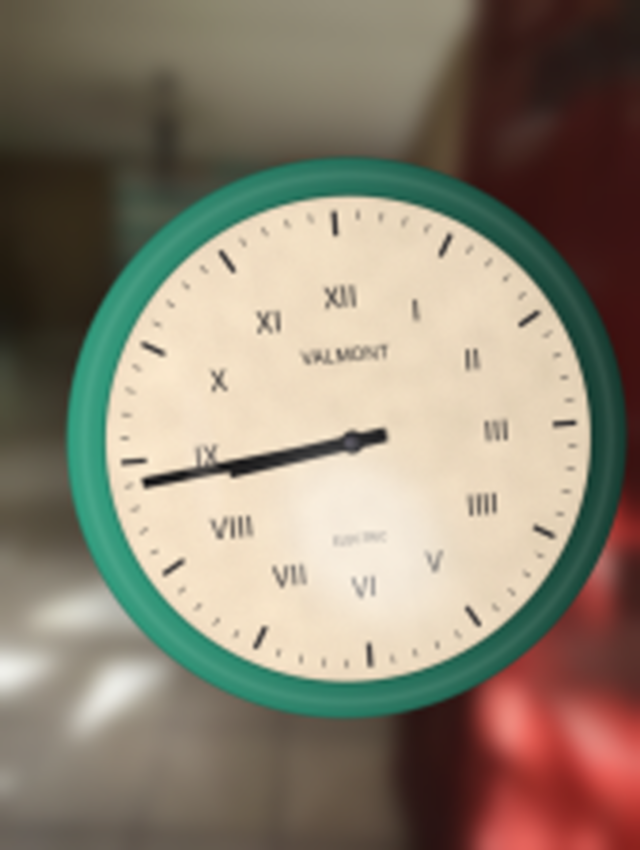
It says 8:44
